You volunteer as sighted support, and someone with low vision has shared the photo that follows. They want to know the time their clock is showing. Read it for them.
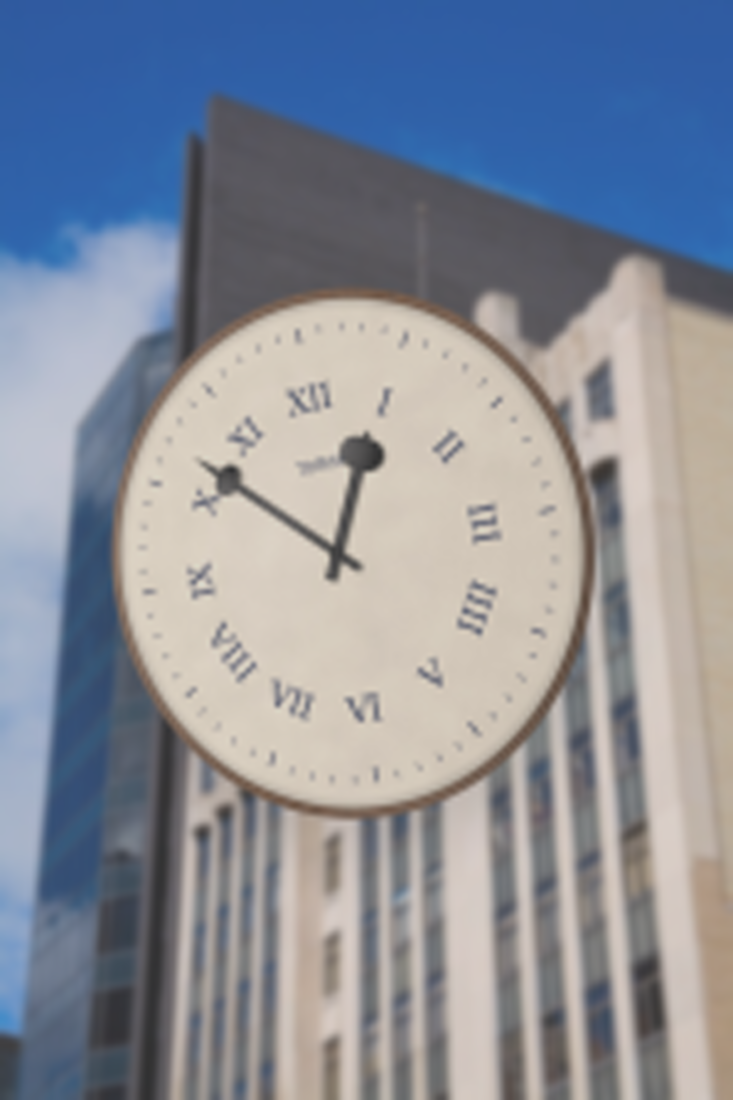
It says 12:52
